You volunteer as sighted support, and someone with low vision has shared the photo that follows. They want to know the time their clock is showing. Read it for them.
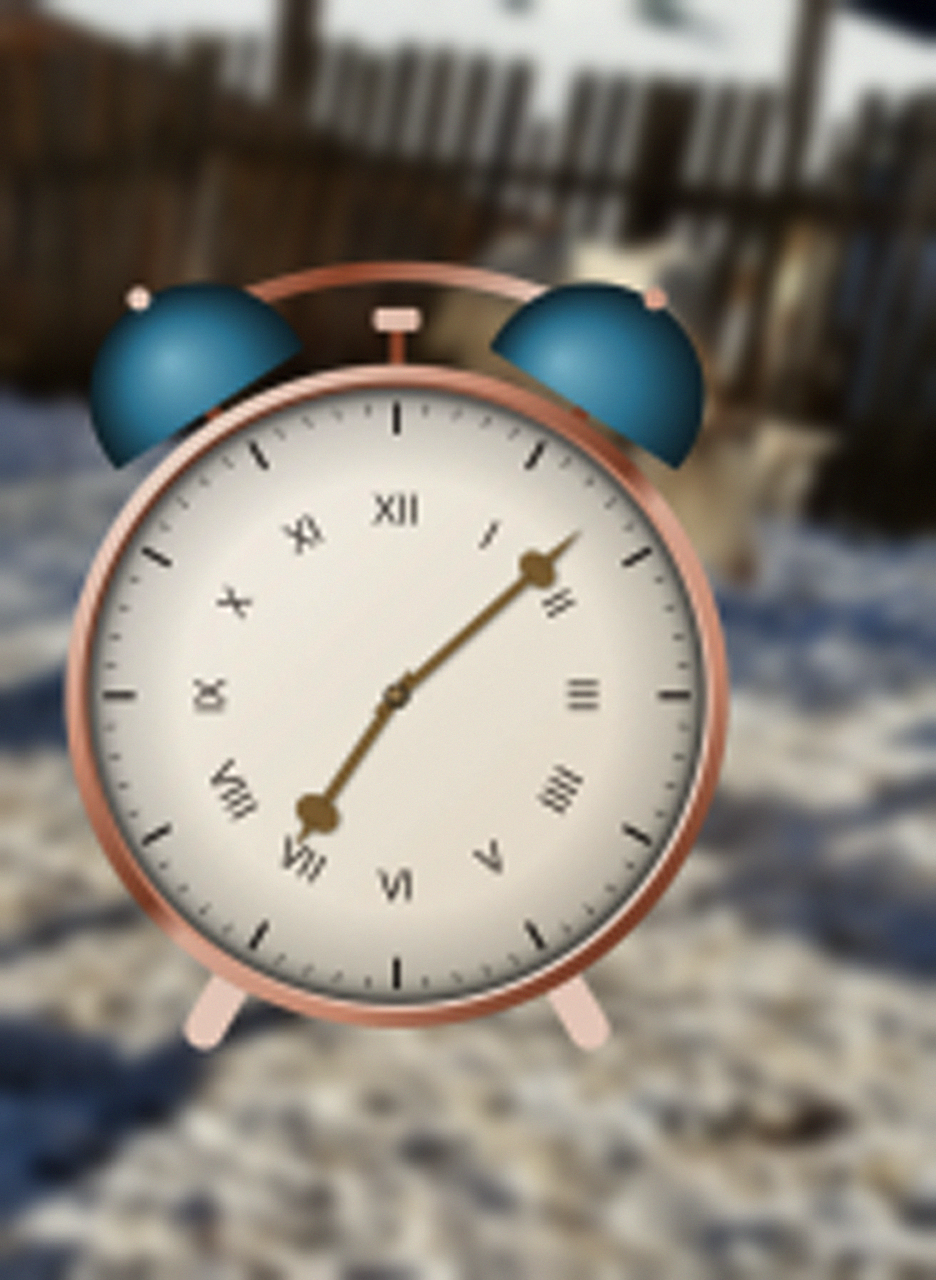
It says 7:08
